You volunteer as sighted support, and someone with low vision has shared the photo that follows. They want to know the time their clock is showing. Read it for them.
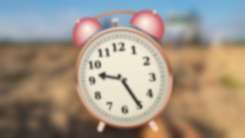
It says 9:25
